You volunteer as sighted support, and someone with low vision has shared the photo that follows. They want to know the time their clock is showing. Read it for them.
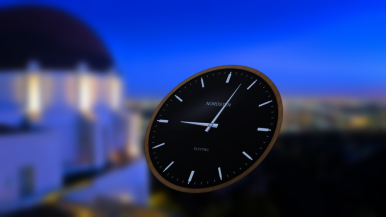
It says 9:03
